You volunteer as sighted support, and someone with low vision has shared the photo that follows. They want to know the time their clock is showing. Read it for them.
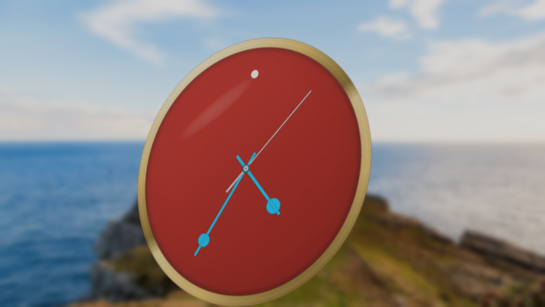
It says 4:35:07
